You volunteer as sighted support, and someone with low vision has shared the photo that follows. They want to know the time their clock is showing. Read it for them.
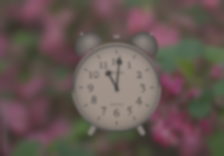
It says 11:01
